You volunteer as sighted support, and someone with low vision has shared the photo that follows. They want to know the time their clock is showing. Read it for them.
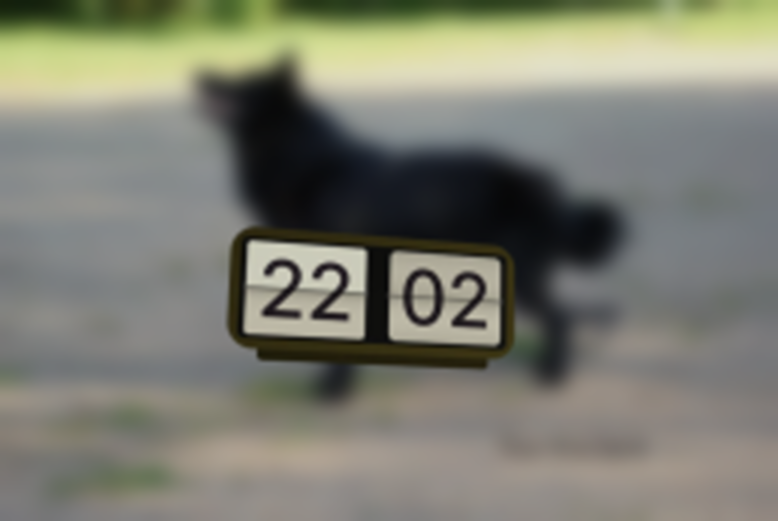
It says 22:02
